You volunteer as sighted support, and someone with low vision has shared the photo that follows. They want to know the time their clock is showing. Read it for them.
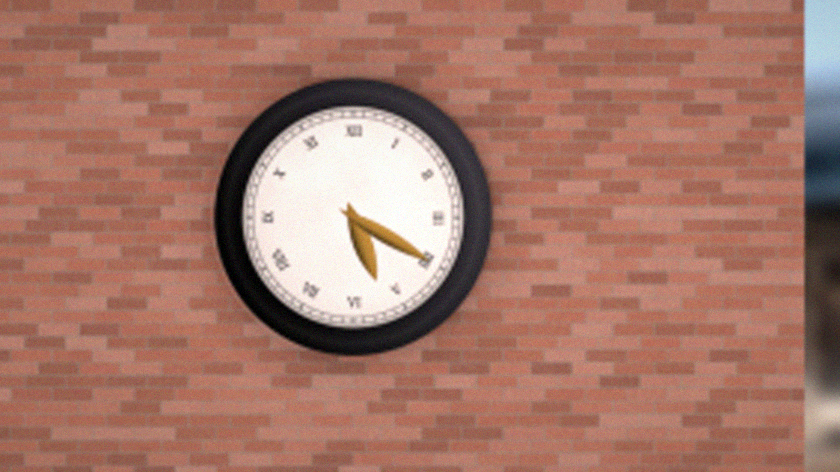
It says 5:20
